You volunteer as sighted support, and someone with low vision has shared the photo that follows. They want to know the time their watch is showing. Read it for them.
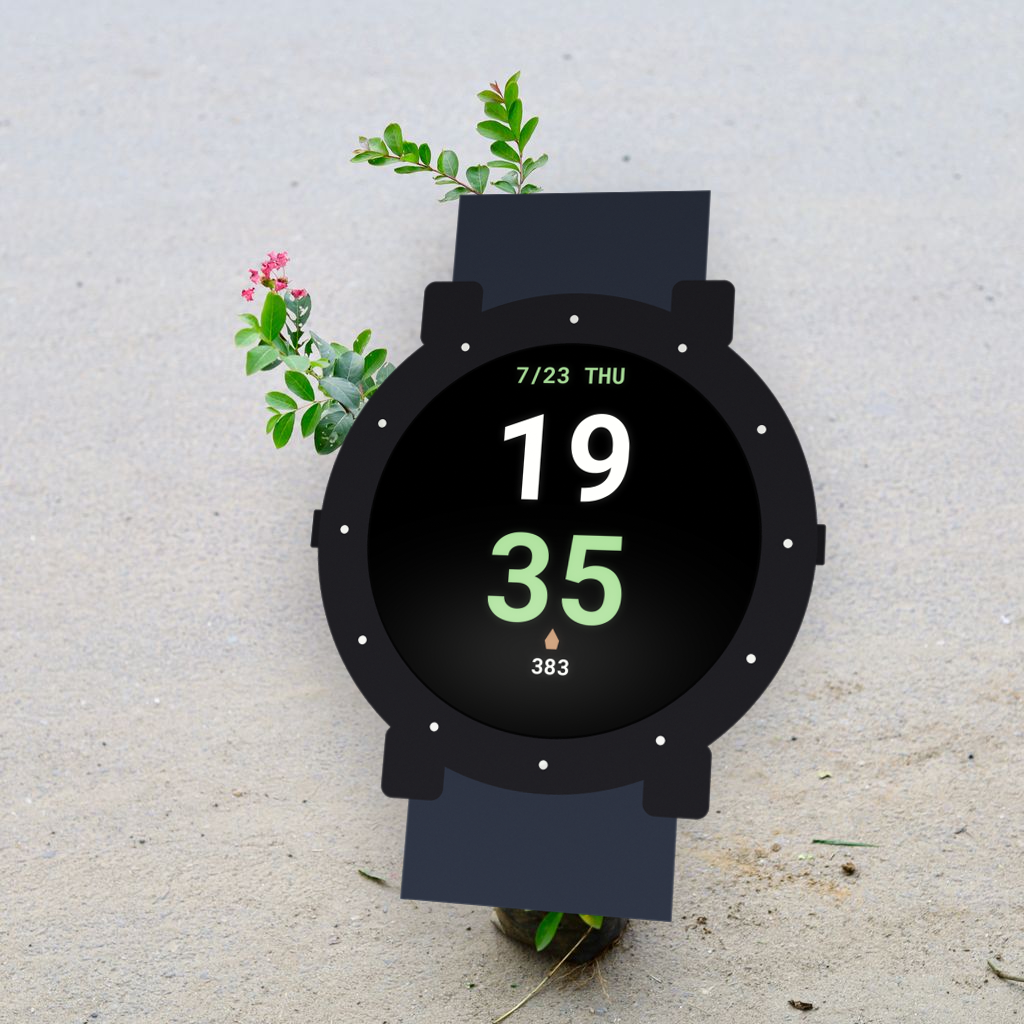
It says 19:35
